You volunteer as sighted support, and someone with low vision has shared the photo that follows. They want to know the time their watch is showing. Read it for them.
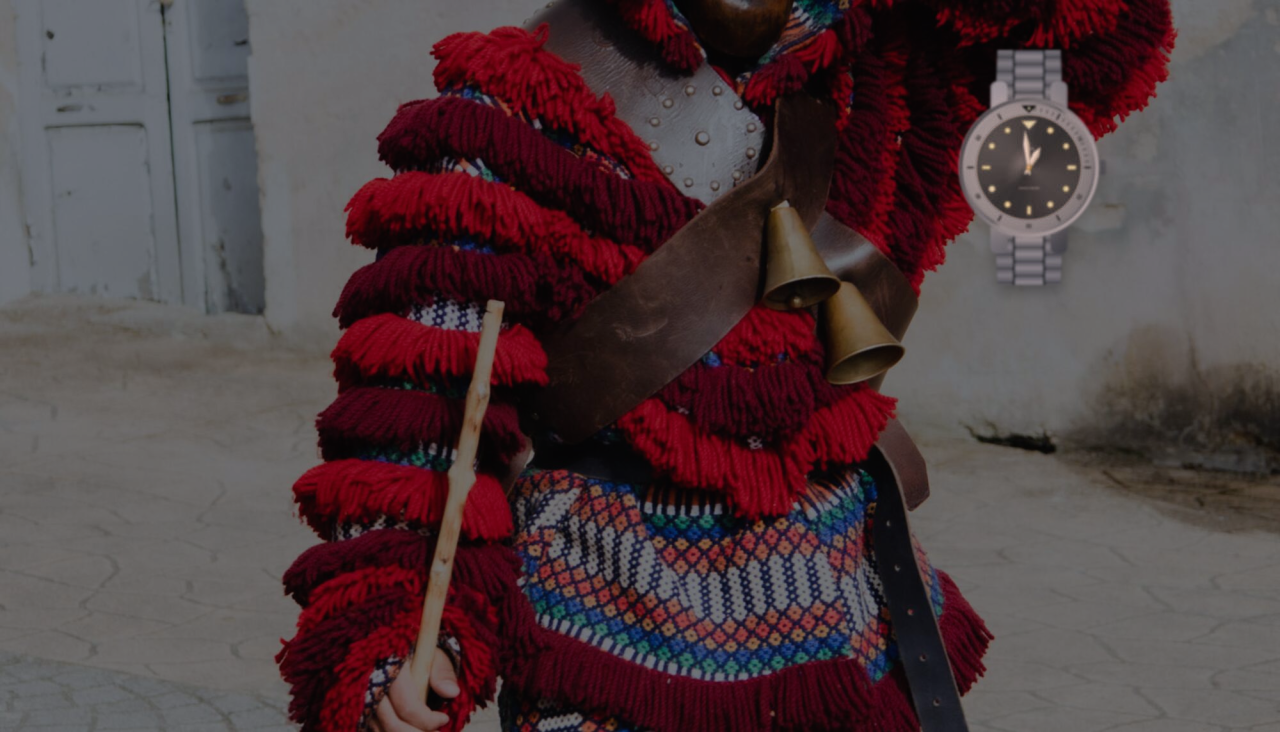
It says 12:59
